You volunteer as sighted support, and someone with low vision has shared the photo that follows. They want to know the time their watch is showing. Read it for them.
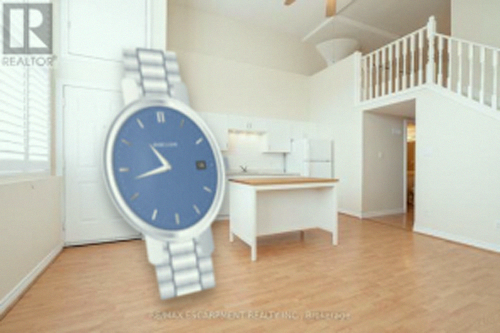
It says 10:43
